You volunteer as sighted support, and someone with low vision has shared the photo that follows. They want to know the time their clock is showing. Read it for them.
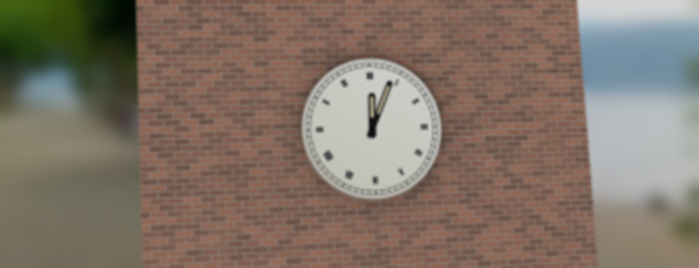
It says 12:04
